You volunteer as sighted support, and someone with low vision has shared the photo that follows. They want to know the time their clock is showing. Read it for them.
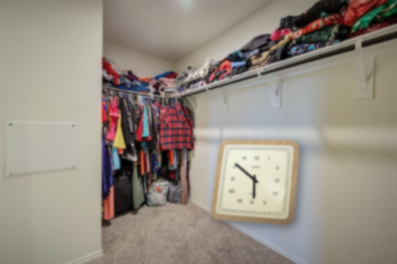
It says 5:51
